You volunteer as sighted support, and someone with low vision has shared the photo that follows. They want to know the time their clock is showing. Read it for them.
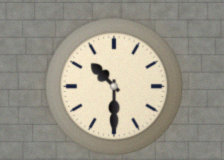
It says 10:30
